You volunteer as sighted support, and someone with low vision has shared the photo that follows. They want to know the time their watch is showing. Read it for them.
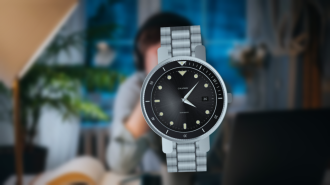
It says 4:07
